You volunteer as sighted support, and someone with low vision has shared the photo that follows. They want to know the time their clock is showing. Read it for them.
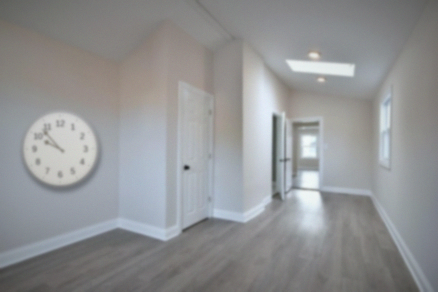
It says 9:53
